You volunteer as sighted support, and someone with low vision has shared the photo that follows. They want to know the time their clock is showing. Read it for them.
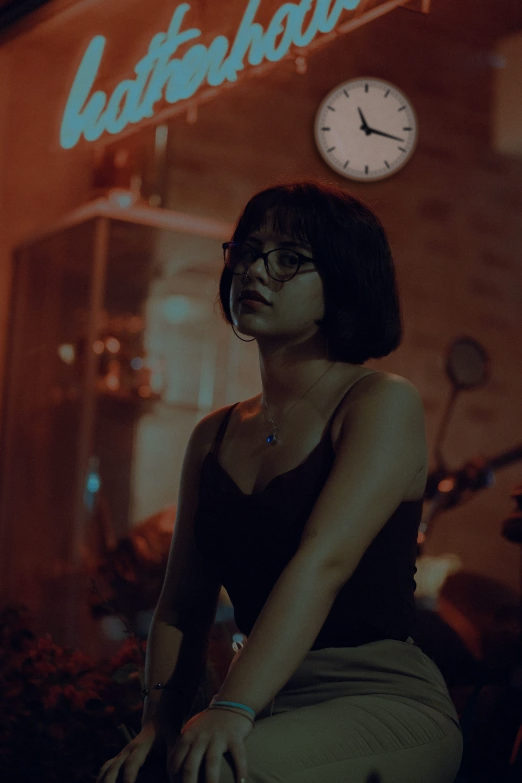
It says 11:18
